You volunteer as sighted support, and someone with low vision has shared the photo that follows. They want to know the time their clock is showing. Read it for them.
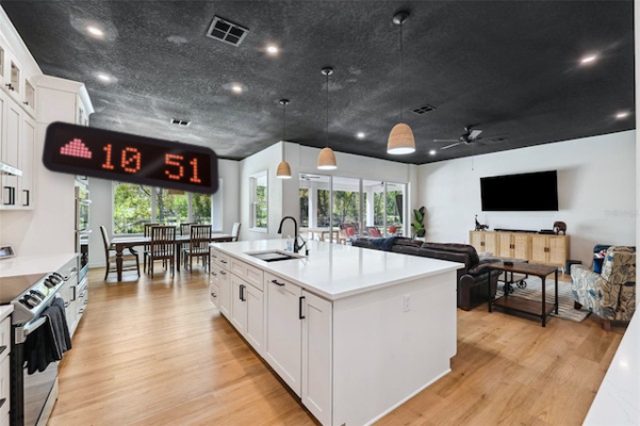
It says 10:51
